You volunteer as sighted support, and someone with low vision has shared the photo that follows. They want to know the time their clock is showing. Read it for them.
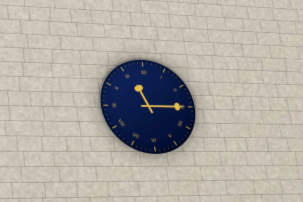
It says 11:15
